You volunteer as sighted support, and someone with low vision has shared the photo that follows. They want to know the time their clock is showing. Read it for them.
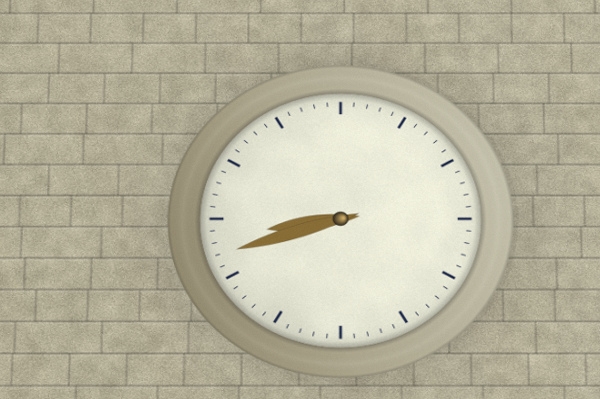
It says 8:42
